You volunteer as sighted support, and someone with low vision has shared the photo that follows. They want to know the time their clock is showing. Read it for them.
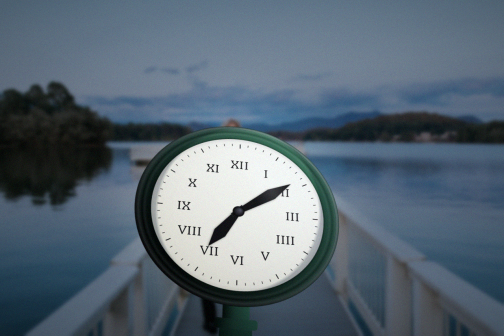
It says 7:09
